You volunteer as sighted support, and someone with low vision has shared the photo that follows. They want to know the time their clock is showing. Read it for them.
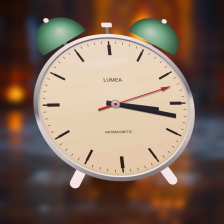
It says 3:17:12
